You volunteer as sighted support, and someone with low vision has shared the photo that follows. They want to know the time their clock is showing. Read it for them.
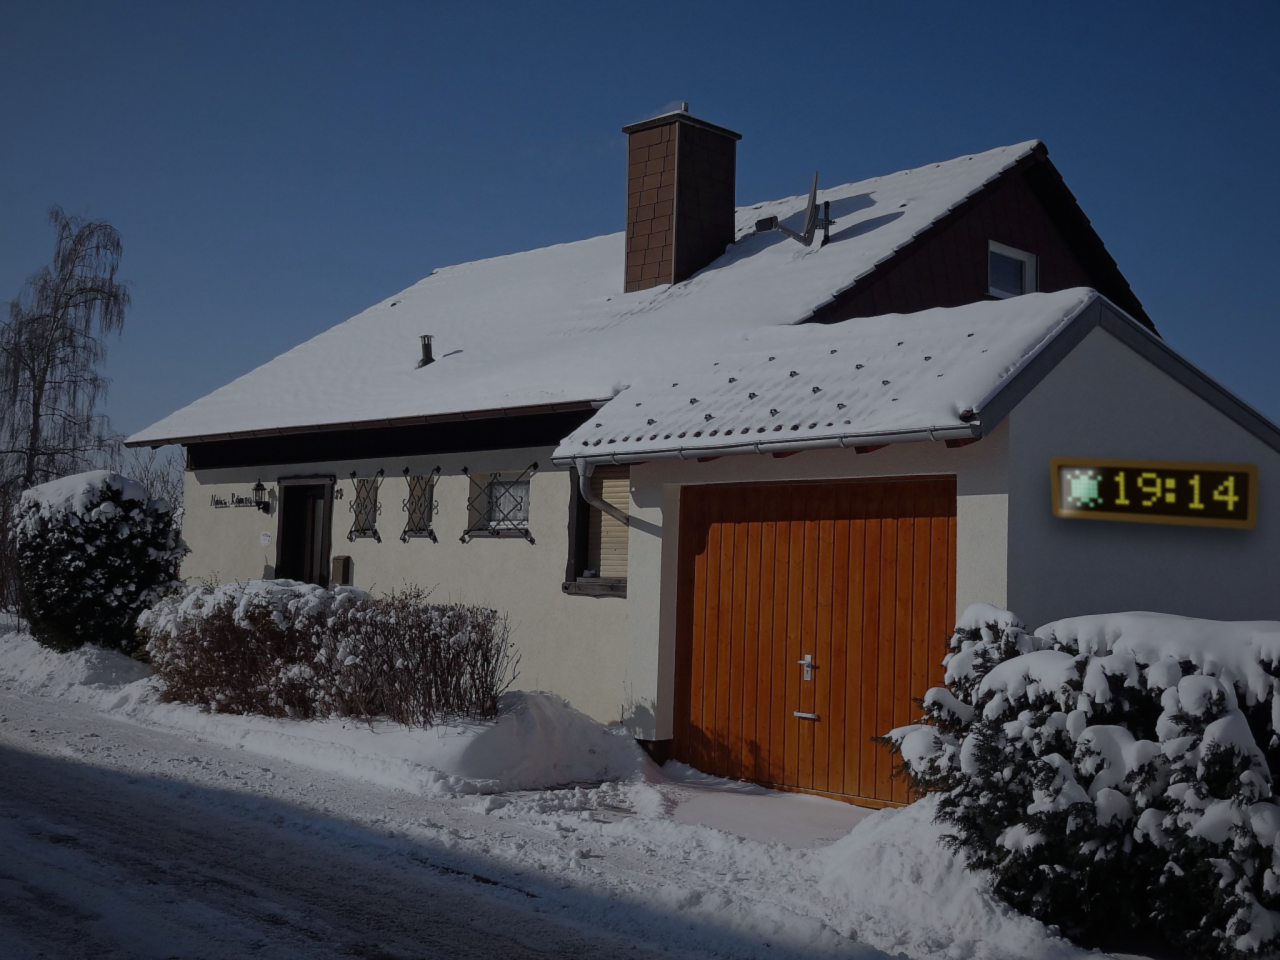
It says 19:14
